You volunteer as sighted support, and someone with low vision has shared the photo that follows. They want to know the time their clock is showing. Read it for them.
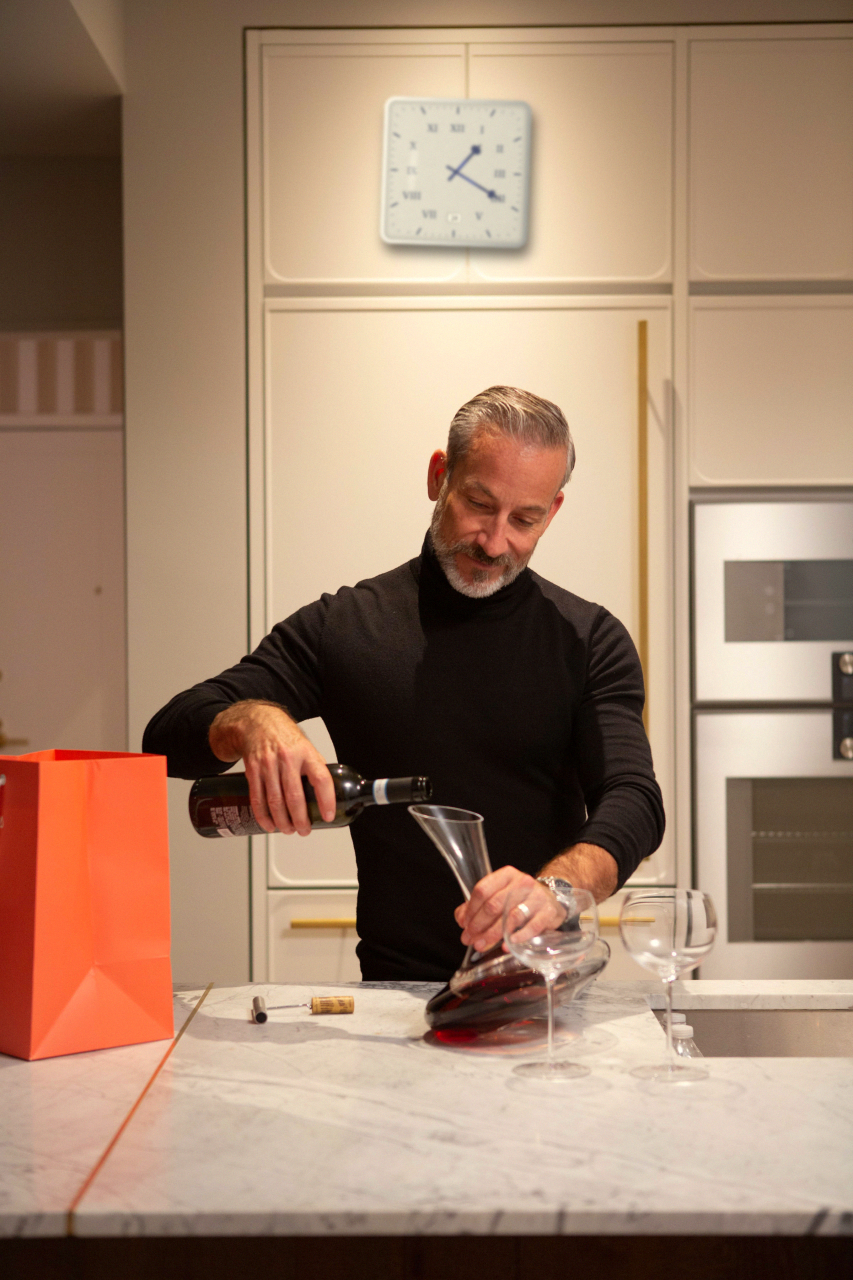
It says 1:20
